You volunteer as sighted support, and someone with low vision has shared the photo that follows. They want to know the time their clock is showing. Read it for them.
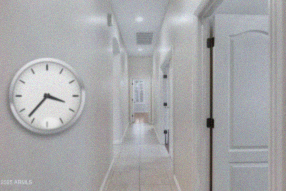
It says 3:37
